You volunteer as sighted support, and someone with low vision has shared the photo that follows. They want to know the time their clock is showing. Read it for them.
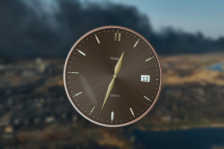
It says 12:33
